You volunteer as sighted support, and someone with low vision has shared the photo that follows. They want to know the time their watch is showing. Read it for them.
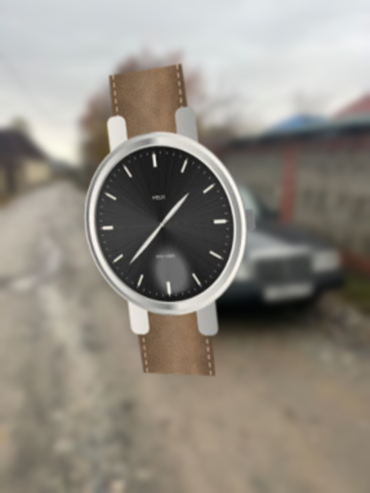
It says 1:38
